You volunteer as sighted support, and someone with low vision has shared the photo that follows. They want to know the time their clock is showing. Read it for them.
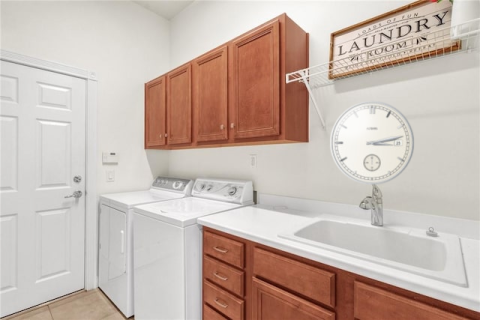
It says 3:13
